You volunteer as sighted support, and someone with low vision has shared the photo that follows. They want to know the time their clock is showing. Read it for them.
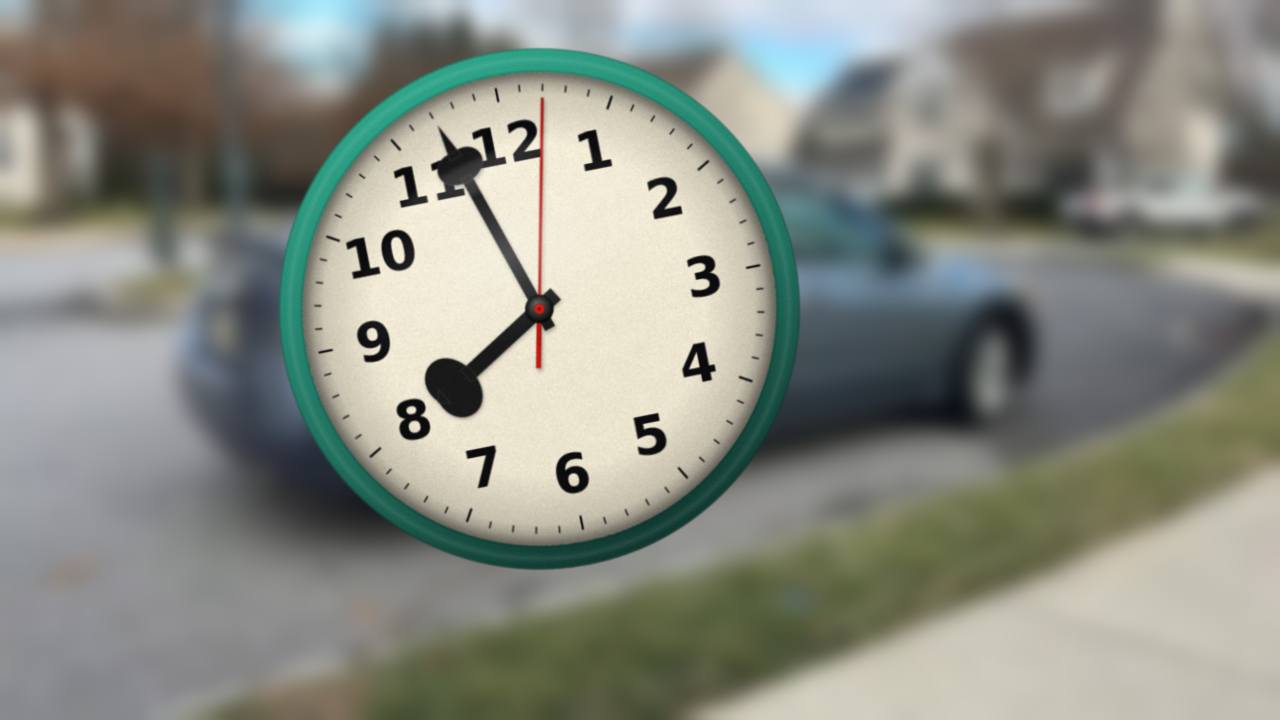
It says 7:57:02
